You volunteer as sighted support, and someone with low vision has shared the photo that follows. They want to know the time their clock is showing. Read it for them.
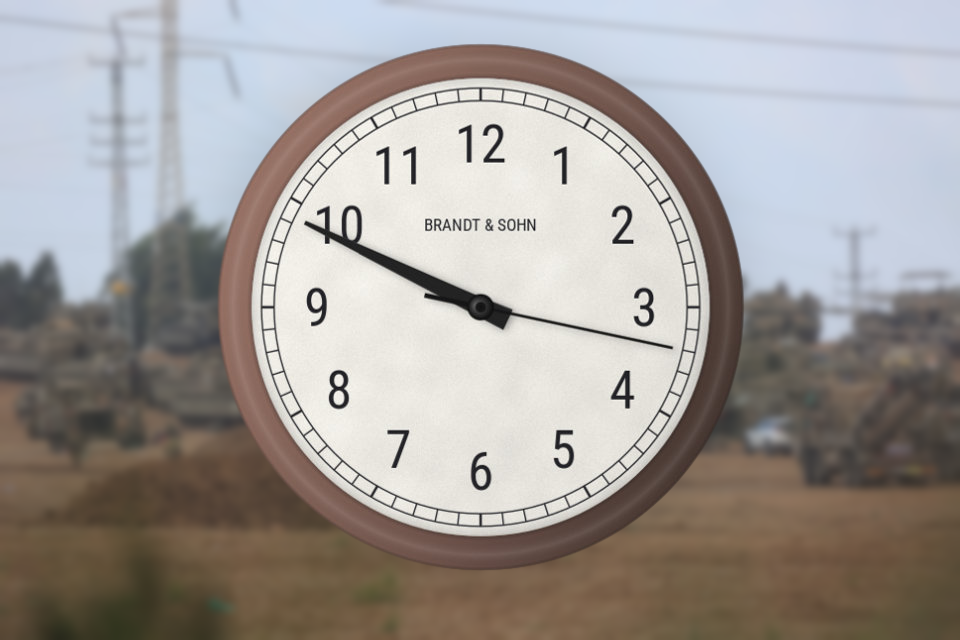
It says 9:49:17
